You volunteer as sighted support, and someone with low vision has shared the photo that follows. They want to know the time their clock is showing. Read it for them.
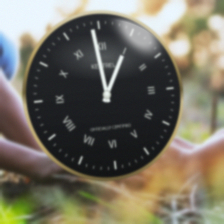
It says 12:59
